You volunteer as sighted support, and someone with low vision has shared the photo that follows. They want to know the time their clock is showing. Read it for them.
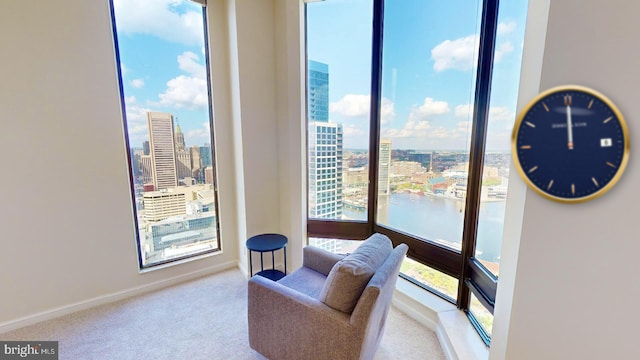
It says 12:00
